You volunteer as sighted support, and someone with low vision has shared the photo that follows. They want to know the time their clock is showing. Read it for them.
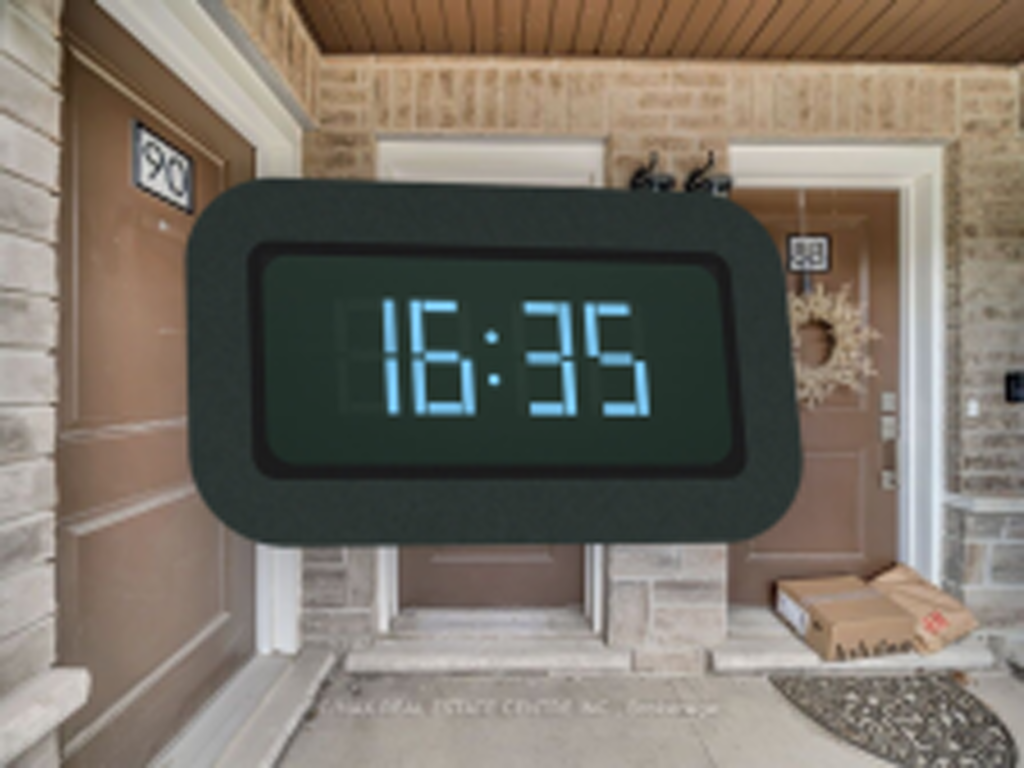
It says 16:35
